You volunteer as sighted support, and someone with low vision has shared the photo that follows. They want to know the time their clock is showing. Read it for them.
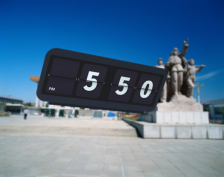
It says 5:50
